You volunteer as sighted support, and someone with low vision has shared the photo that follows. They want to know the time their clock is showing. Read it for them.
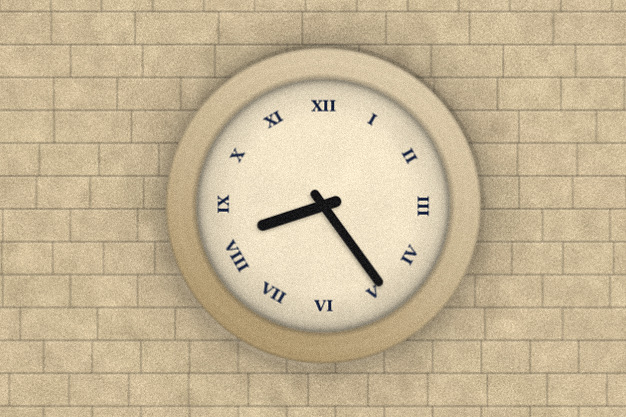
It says 8:24
